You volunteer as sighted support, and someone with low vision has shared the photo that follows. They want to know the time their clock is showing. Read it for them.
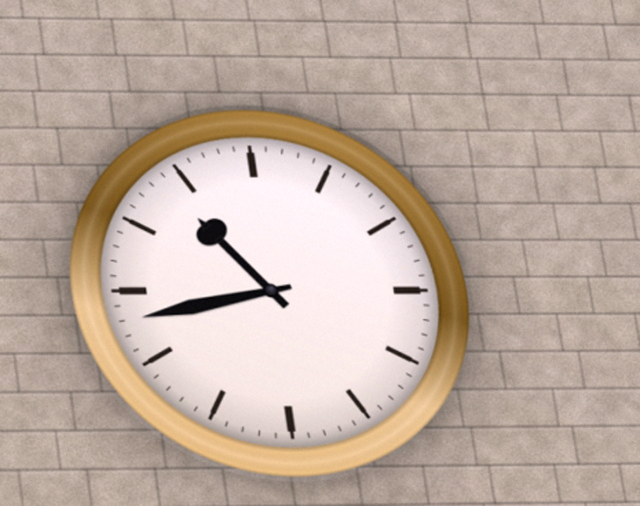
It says 10:43
